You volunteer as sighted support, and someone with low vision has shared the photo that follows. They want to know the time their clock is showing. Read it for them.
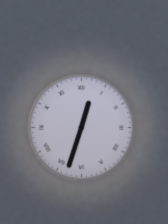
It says 12:33
